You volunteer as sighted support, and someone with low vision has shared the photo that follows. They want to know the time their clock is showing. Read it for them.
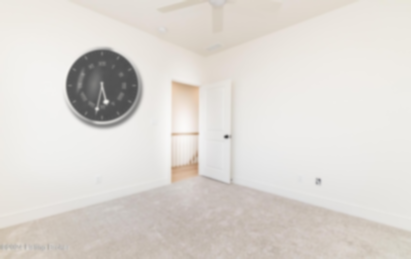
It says 5:32
